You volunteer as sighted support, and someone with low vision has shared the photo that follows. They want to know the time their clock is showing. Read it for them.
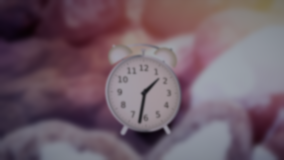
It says 1:32
